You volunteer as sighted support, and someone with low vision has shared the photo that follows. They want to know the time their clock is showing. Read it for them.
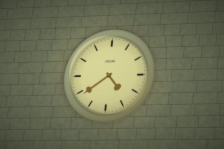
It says 4:39
